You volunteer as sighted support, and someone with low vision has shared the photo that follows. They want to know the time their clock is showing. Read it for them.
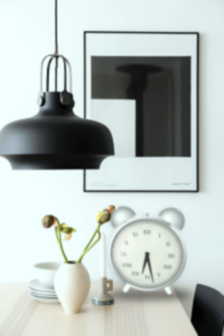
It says 6:28
